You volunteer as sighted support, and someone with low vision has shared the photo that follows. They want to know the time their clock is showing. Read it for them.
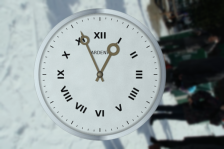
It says 12:56
